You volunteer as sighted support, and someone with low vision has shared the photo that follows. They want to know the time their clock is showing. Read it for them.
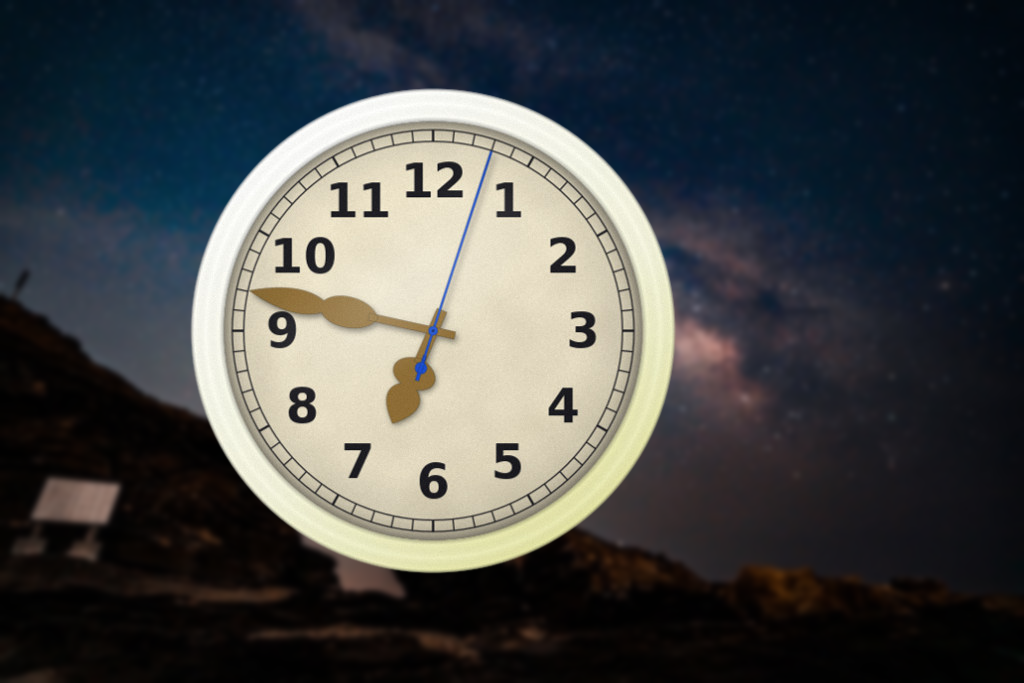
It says 6:47:03
